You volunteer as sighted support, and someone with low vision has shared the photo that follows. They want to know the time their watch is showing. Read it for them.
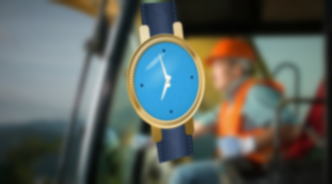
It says 6:58
